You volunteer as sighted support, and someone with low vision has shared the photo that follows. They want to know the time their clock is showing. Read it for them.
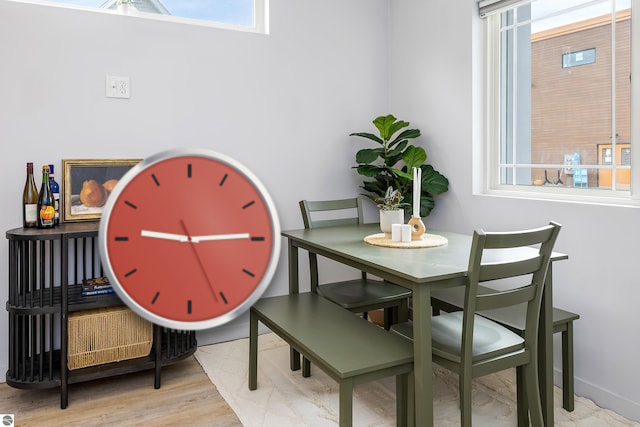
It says 9:14:26
